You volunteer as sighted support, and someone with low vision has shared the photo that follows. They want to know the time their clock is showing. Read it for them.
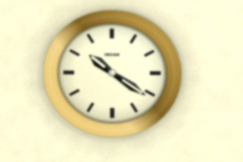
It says 10:21
